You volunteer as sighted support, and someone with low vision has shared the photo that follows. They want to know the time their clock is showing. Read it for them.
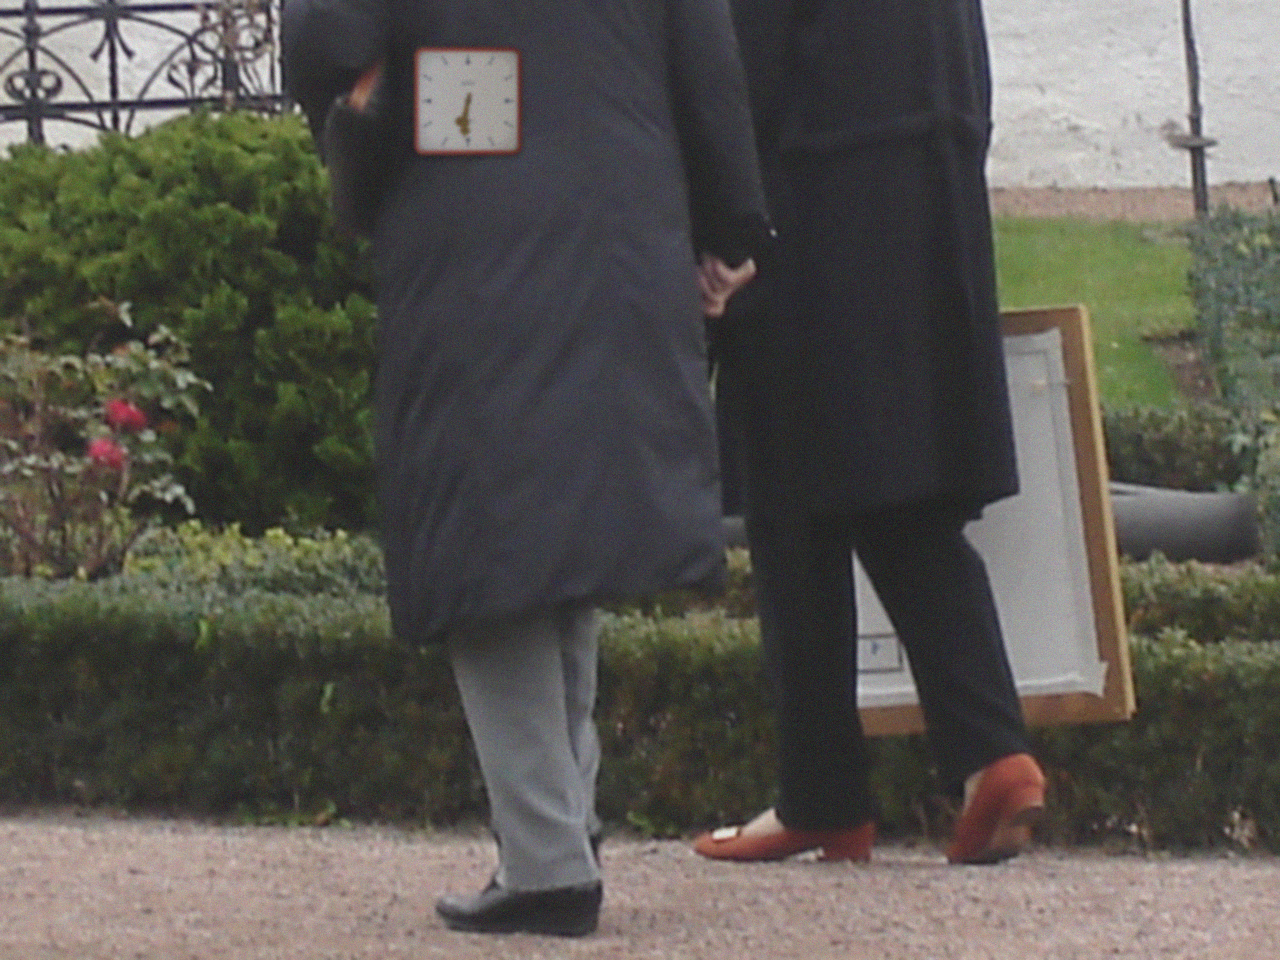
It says 6:31
